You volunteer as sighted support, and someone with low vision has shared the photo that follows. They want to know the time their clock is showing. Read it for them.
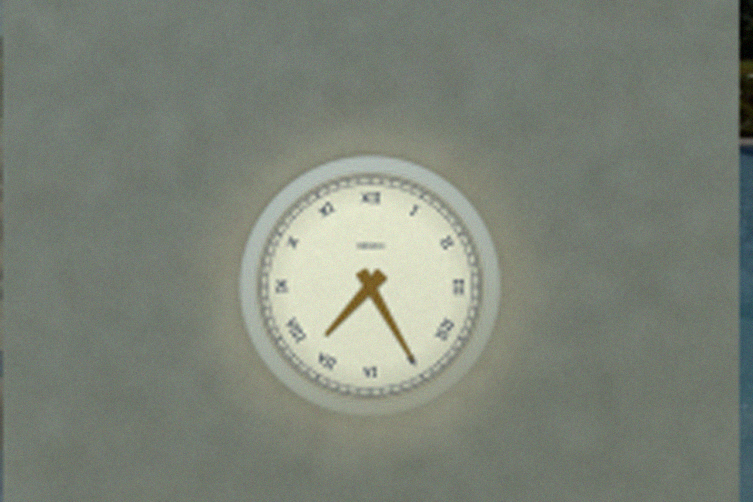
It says 7:25
